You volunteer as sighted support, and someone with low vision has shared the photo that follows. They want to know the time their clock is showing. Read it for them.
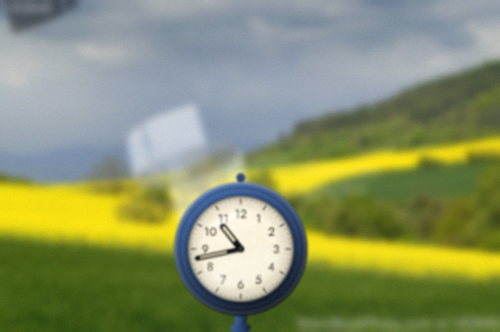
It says 10:43
